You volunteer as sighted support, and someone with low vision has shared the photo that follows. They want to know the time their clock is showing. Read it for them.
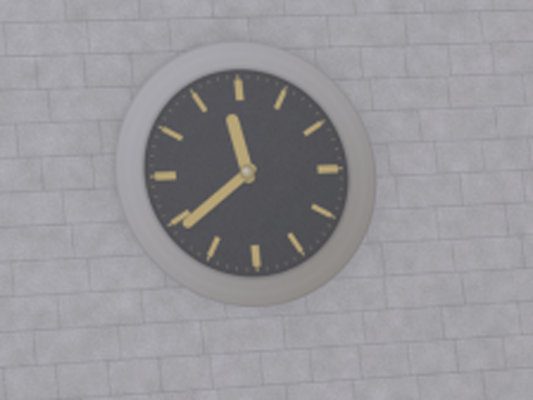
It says 11:39
